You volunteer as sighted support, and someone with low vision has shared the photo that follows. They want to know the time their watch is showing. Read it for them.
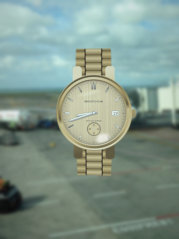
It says 8:42
